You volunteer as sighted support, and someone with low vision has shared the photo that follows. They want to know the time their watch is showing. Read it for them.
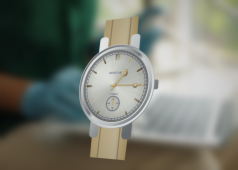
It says 1:15
